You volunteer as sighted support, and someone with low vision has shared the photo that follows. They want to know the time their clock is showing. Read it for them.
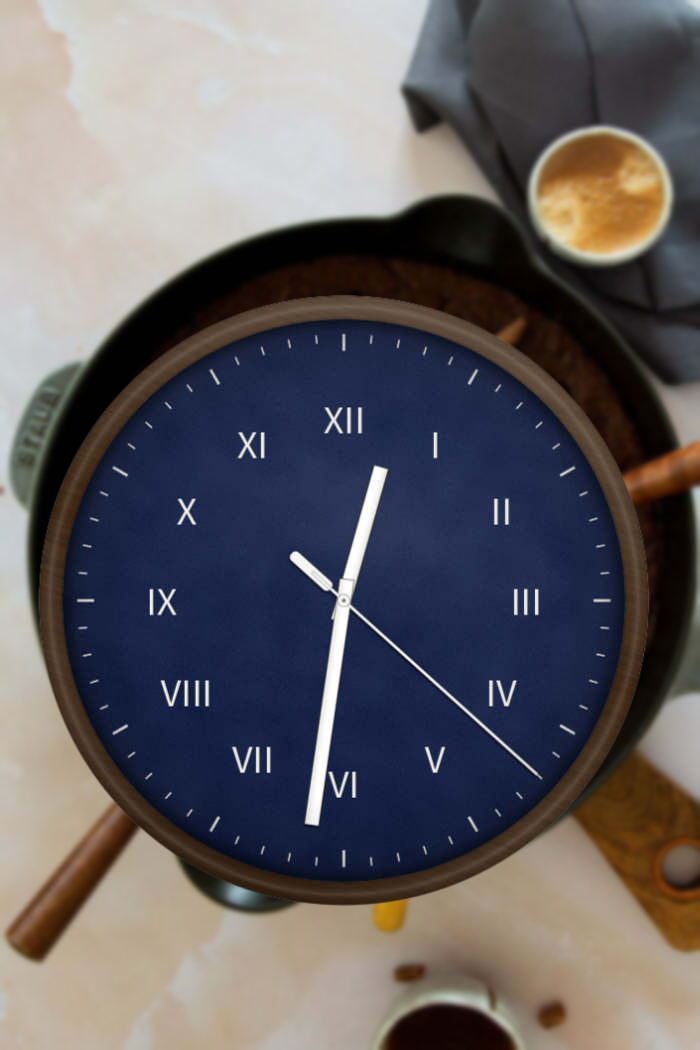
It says 12:31:22
